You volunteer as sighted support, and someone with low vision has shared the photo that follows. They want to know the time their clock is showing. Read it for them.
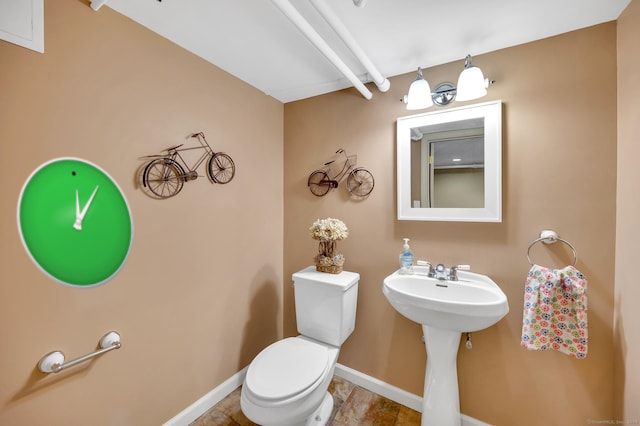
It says 12:06
